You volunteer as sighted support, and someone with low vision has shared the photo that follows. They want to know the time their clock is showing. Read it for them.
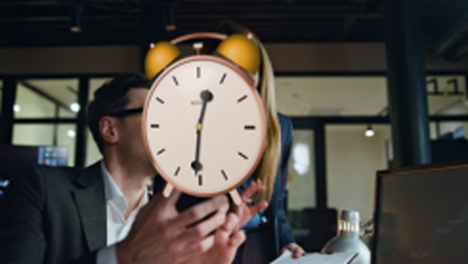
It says 12:31
